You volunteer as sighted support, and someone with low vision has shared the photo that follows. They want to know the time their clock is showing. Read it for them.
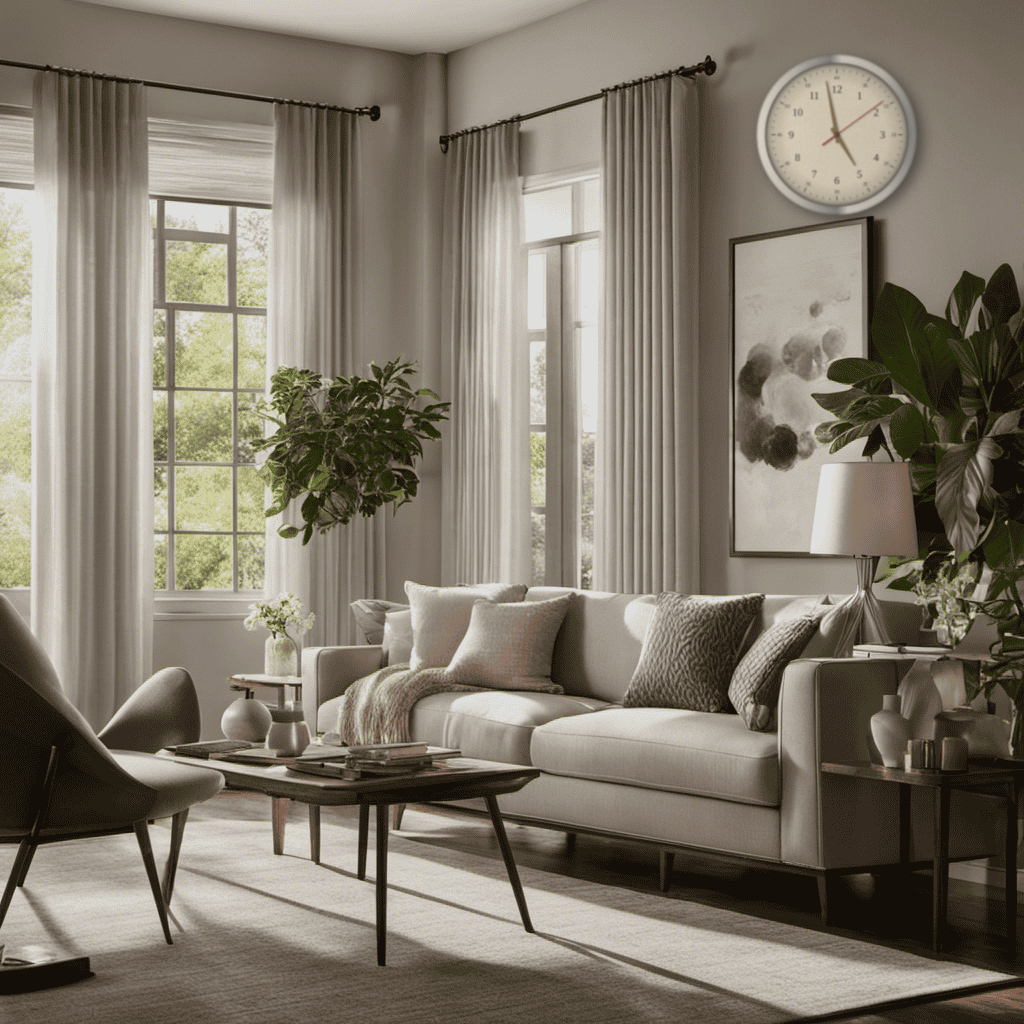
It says 4:58:09
